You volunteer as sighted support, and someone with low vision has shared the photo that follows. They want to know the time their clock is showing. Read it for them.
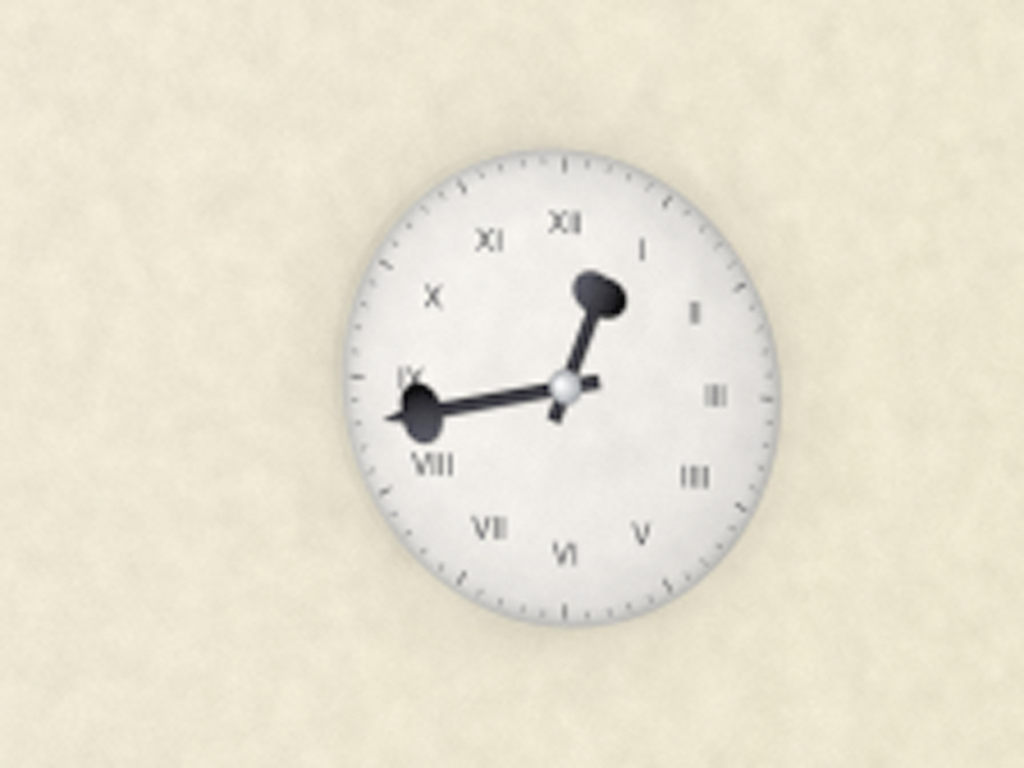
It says 12:43
